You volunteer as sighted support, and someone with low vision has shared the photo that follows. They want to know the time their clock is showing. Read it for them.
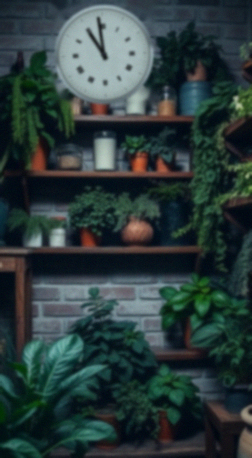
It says 10:59
